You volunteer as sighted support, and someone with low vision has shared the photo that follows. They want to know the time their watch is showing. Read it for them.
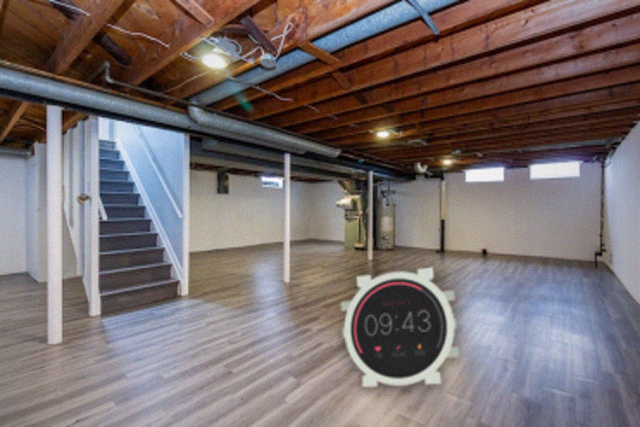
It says 9:43
